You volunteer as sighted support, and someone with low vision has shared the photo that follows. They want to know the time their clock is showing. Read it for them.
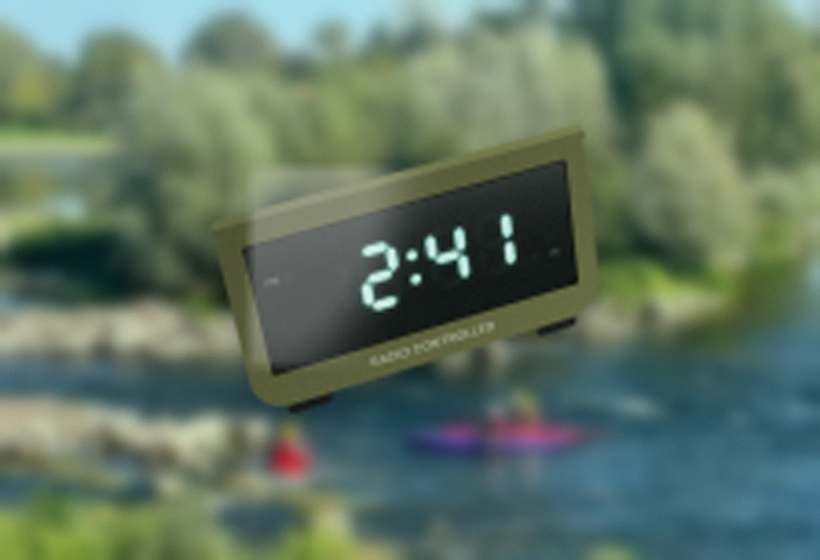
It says 2:41
